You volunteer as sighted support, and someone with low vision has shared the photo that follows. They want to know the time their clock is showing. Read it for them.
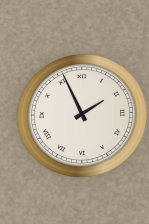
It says 1:56
